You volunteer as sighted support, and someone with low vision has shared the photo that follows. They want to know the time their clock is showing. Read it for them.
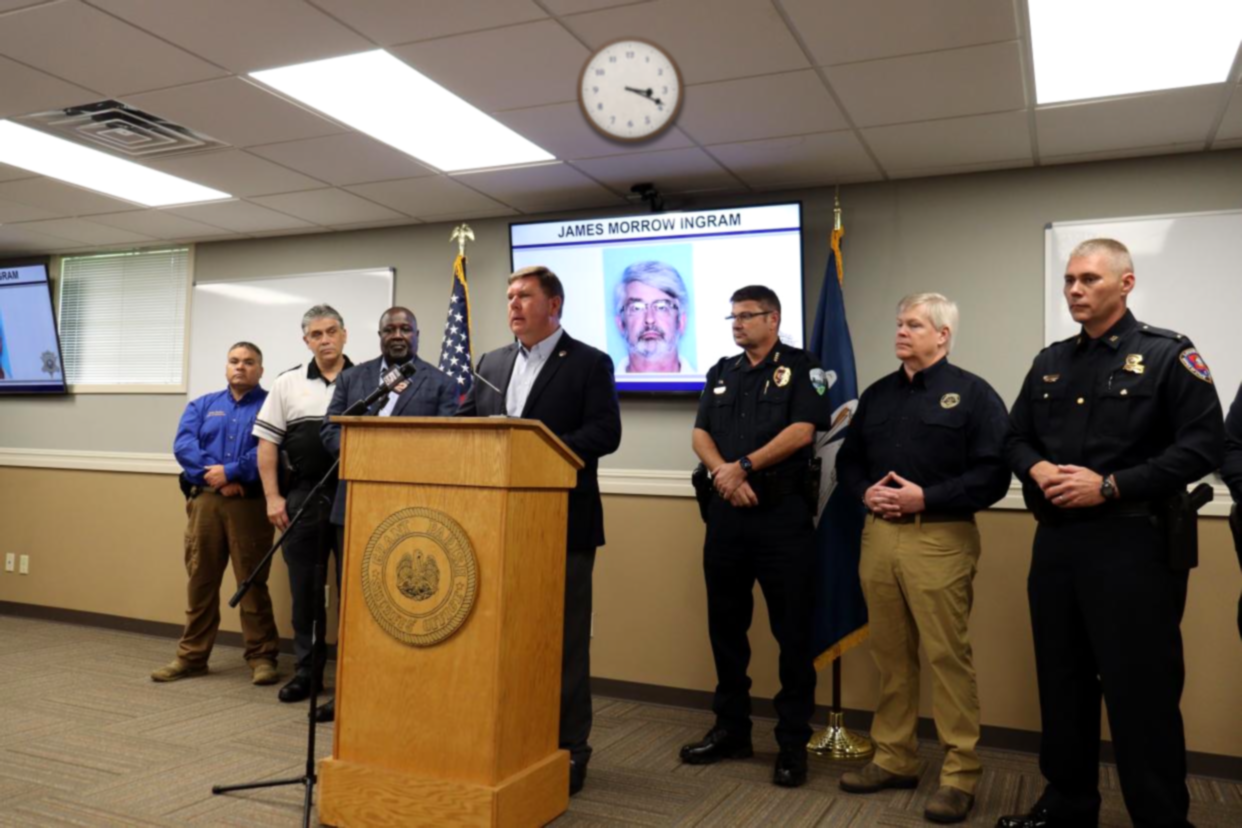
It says 3:19
